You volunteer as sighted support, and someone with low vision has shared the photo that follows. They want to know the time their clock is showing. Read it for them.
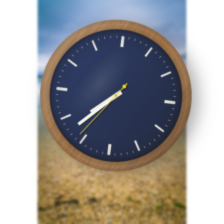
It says 7:37:36
